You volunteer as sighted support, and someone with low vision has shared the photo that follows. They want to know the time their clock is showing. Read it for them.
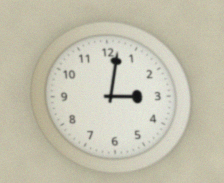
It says 3:02
